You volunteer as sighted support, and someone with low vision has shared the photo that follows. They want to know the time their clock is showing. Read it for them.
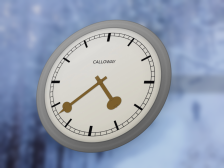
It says 4:38
